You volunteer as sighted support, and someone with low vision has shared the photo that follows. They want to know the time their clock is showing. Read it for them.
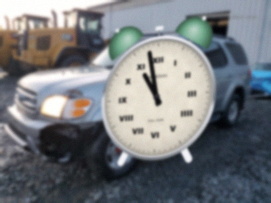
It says 10:58
